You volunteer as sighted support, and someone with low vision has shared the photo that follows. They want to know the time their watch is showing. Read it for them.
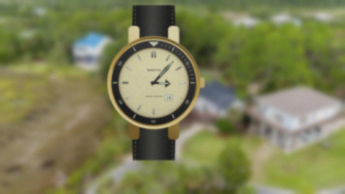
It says 3:07
